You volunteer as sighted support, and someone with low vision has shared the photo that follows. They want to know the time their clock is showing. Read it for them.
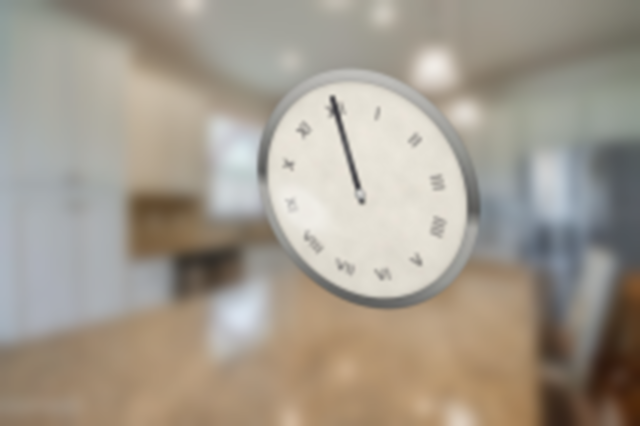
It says 12:00
